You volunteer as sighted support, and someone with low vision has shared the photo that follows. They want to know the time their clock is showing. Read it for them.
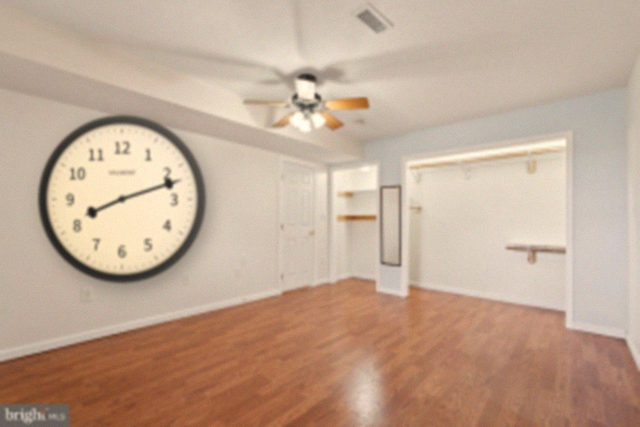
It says 8:12
